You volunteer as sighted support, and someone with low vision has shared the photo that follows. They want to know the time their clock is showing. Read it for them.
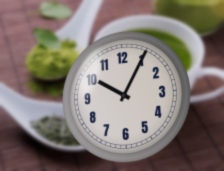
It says 10:05
